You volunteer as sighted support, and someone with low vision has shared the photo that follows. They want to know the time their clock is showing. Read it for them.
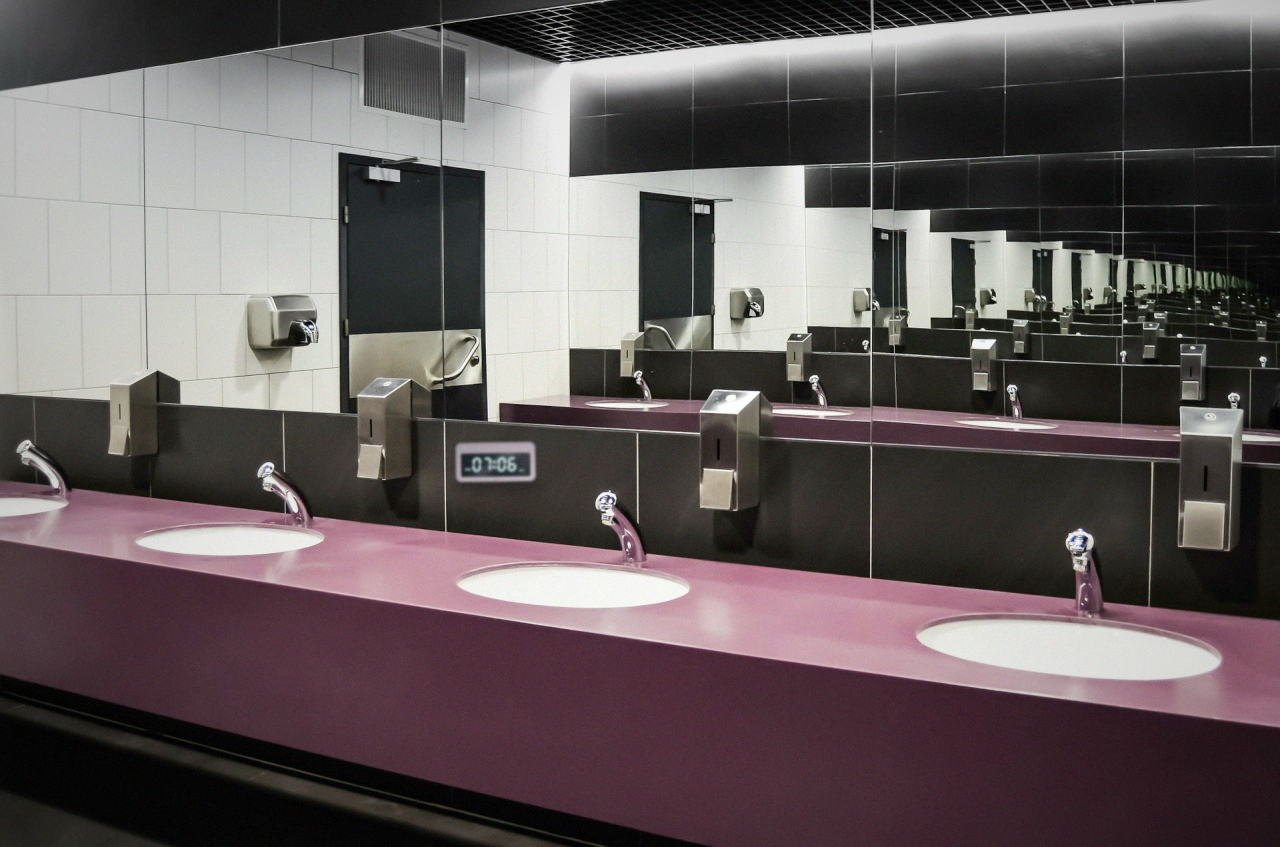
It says 7:06
